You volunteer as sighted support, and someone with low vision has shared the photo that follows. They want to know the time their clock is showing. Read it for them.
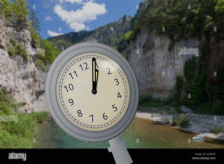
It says 1:04
